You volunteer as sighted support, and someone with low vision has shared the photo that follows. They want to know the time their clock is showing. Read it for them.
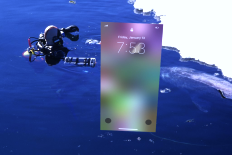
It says 7:53
